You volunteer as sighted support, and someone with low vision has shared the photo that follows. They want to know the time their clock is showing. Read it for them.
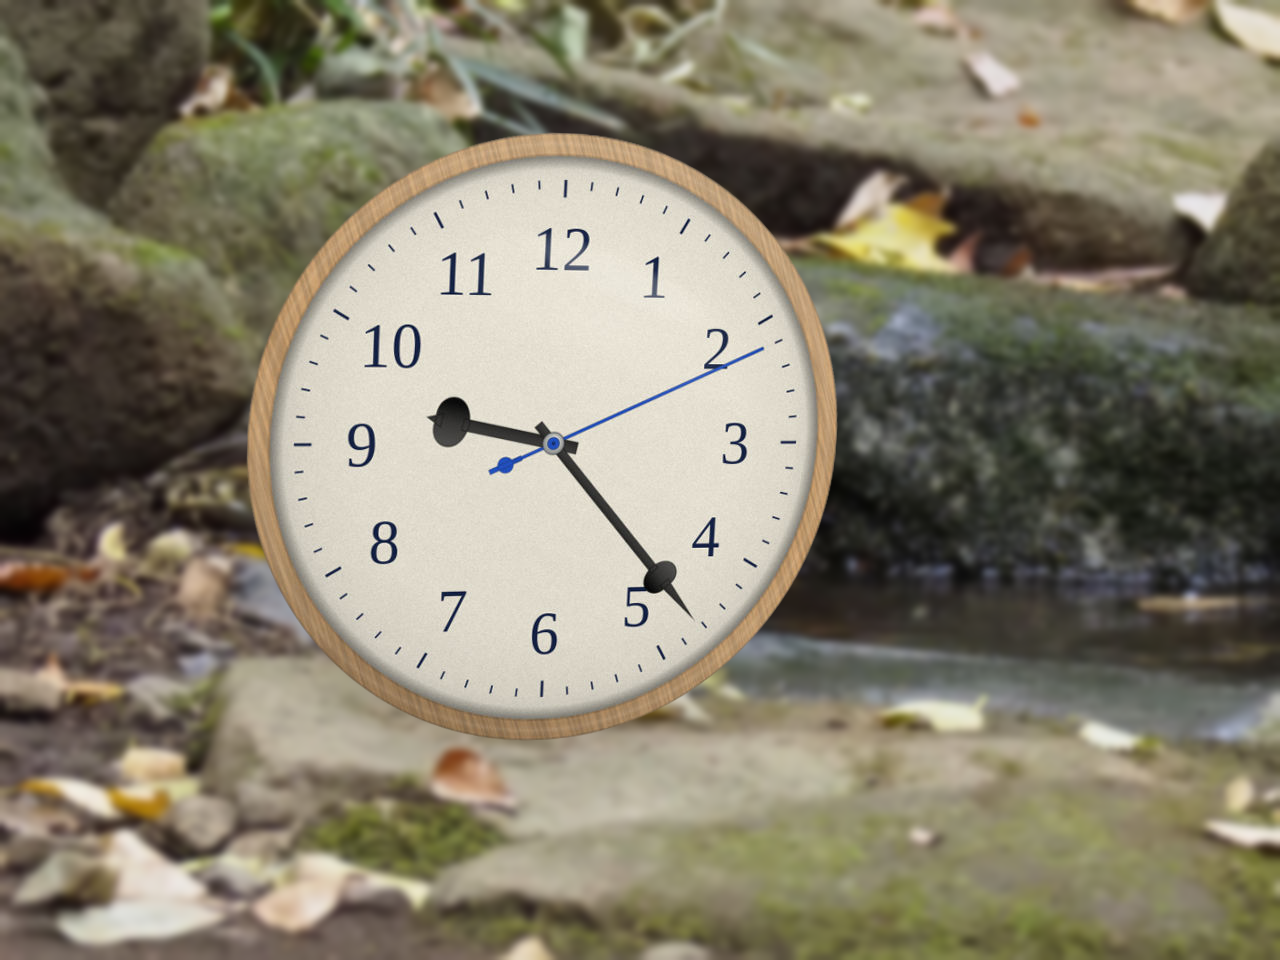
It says 9:23:11
